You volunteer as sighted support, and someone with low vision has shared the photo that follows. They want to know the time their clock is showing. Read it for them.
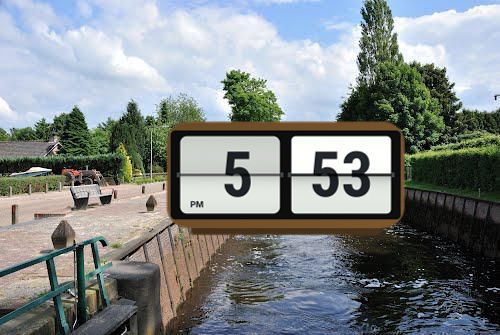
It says 5:53
